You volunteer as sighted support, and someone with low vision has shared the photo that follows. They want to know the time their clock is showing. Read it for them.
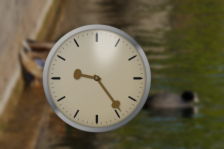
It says 9:24
